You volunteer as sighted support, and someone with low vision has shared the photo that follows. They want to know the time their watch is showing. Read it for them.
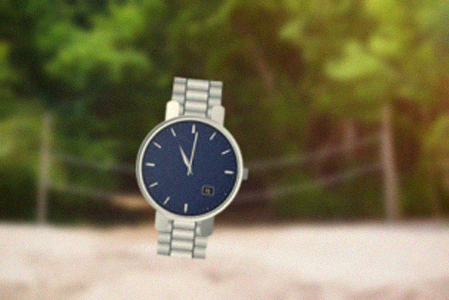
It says 11:01
